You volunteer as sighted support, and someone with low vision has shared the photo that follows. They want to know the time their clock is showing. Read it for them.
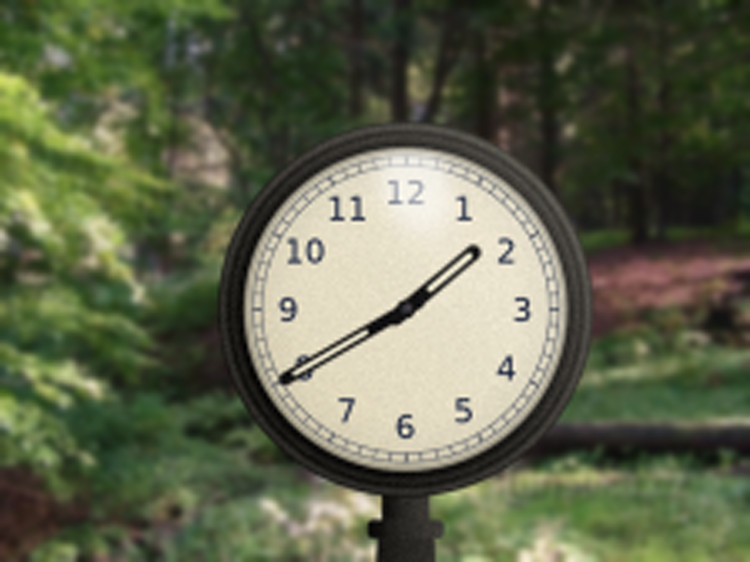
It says 1:40
